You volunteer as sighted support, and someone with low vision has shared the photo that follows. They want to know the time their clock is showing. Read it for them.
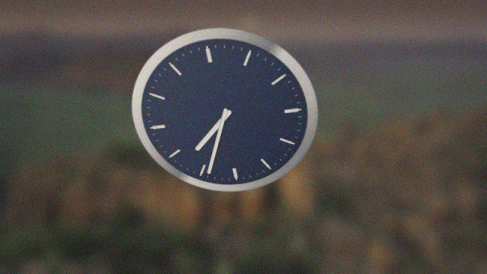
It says 7:34
